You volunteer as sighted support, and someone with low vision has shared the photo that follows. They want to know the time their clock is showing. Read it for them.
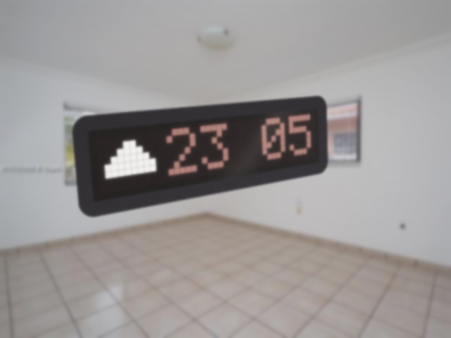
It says 23:05
